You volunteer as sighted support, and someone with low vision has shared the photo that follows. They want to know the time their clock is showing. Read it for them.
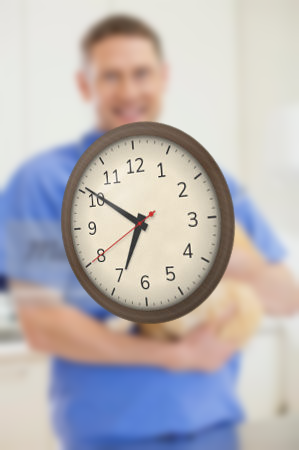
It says 6:50:40
